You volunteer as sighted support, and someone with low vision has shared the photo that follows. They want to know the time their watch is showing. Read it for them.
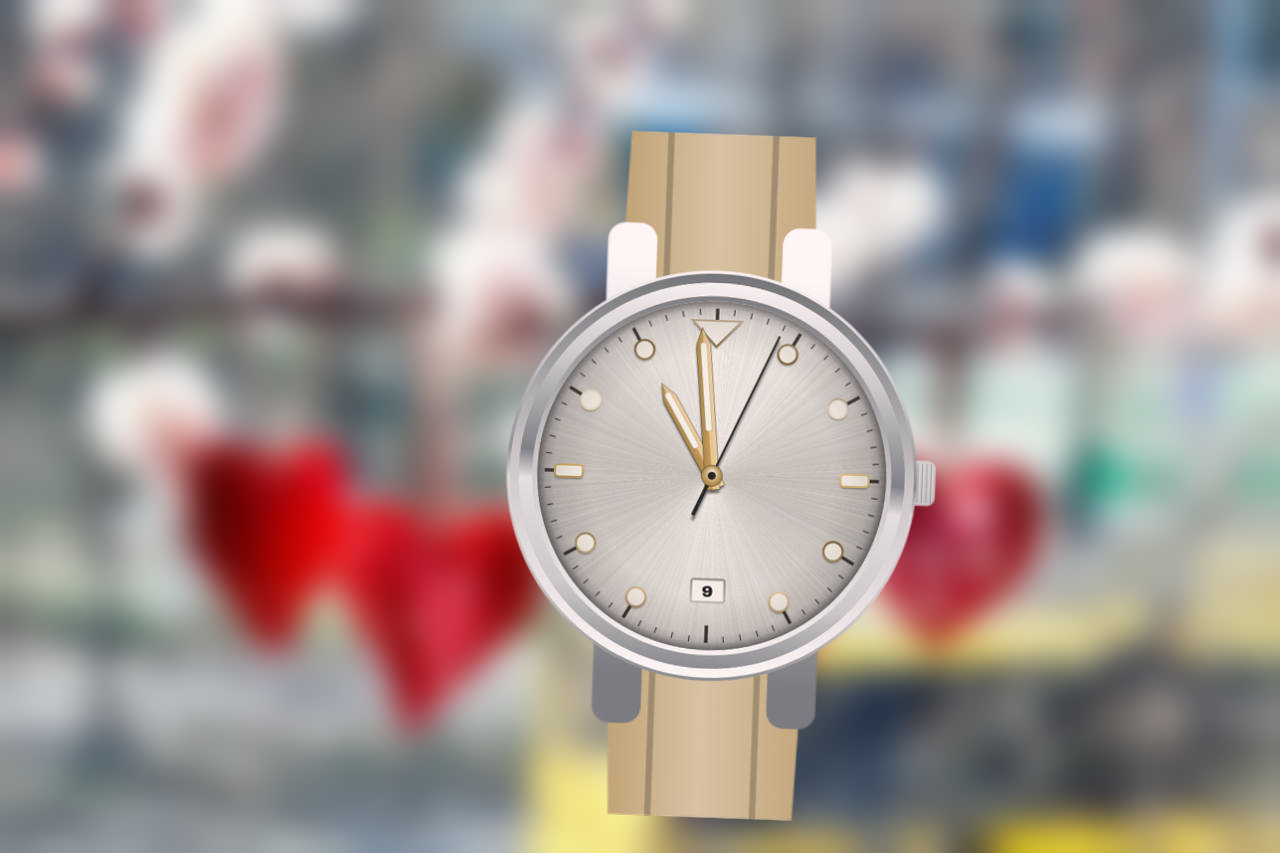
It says 10:59:04
